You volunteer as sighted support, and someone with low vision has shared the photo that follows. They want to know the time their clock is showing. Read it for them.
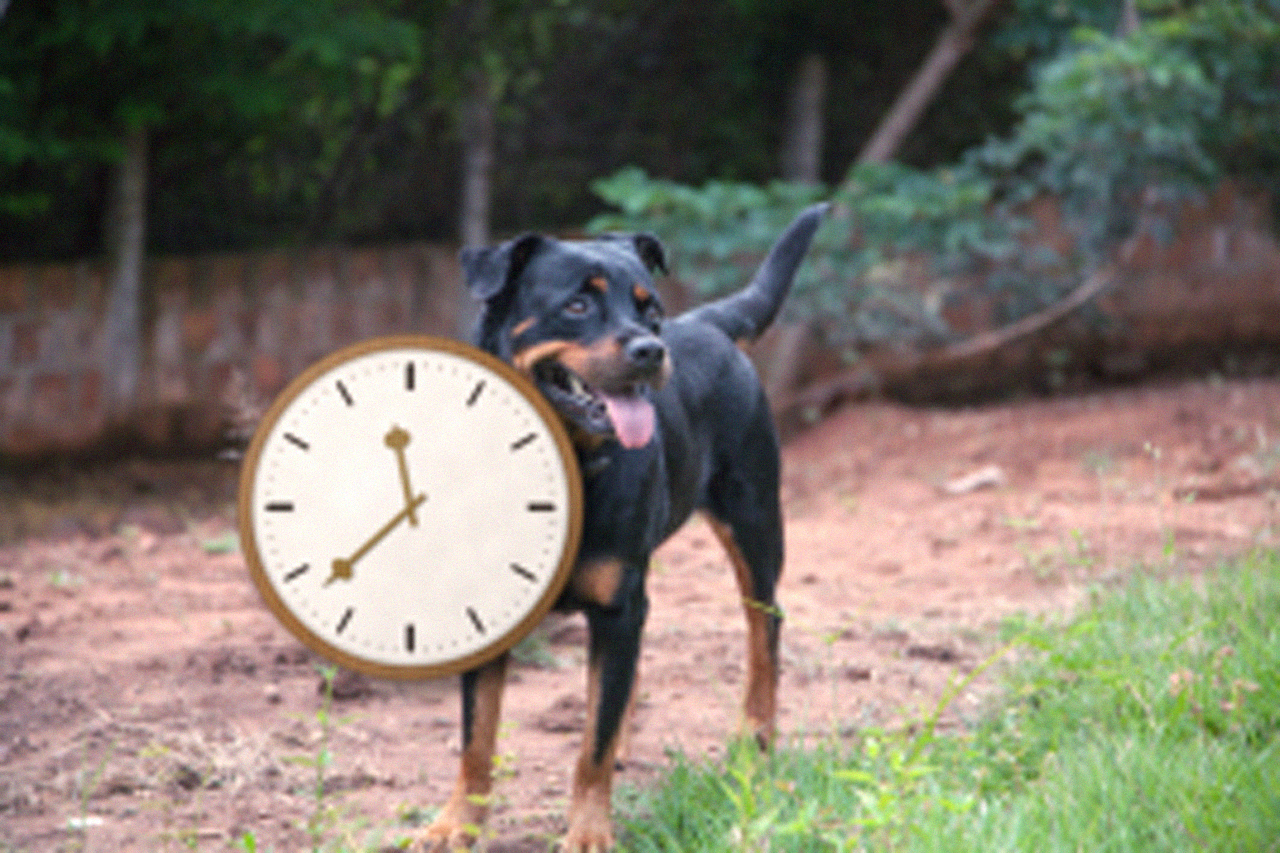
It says 11:38
